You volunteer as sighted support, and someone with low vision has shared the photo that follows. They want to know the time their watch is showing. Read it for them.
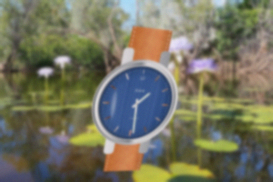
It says 1:29
